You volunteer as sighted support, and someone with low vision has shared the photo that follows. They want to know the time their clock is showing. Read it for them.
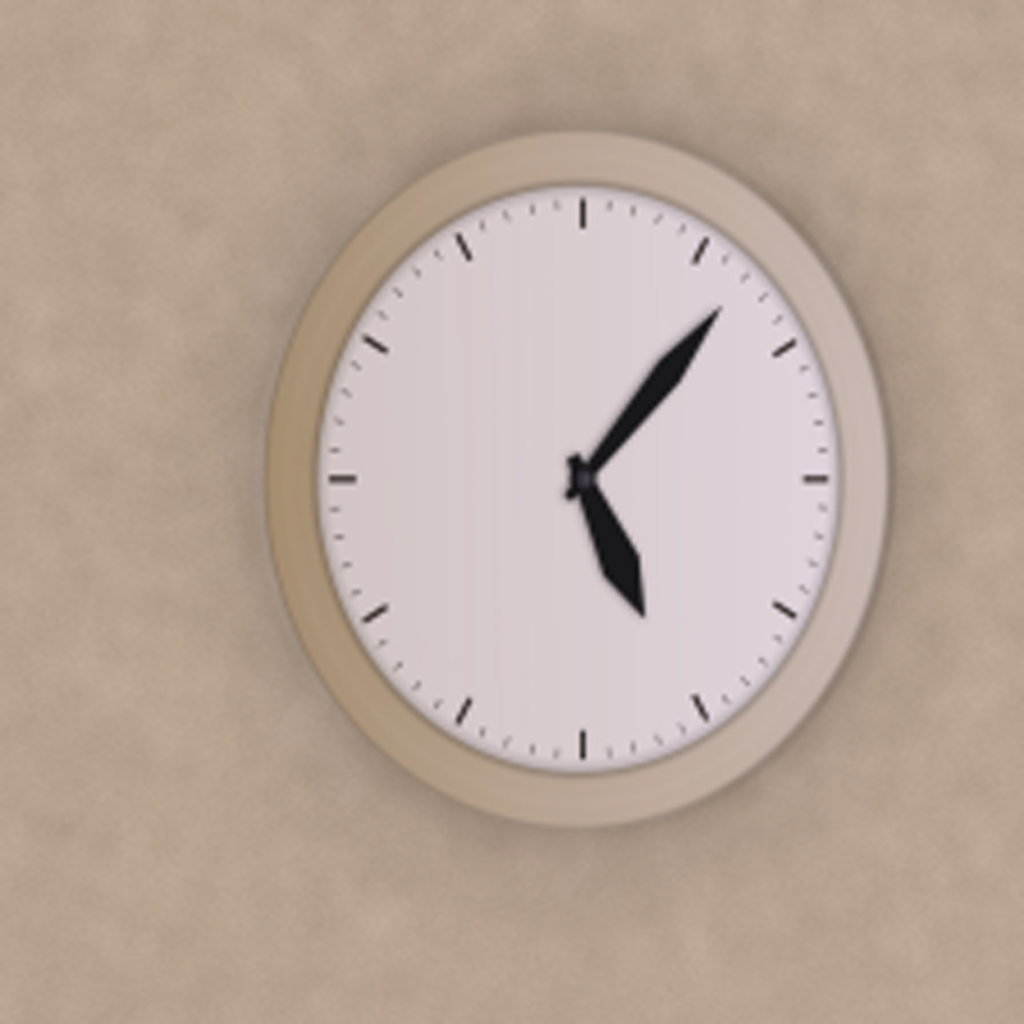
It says 5:07
